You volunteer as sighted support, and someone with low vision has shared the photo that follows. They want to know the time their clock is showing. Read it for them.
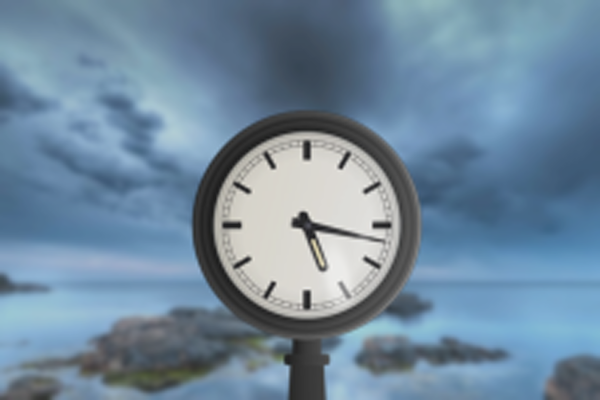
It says 5:17
